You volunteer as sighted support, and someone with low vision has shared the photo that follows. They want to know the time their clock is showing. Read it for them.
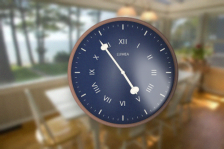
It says 4:54
